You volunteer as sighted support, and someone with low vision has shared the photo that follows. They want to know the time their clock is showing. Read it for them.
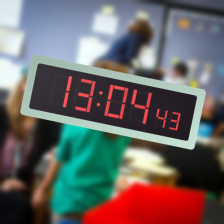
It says 13:04:43
